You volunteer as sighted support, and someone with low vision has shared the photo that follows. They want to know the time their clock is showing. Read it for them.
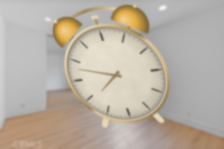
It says 7:48
